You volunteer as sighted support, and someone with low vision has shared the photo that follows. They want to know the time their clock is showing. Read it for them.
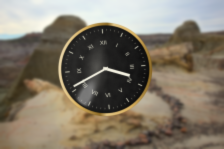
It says 3:41
